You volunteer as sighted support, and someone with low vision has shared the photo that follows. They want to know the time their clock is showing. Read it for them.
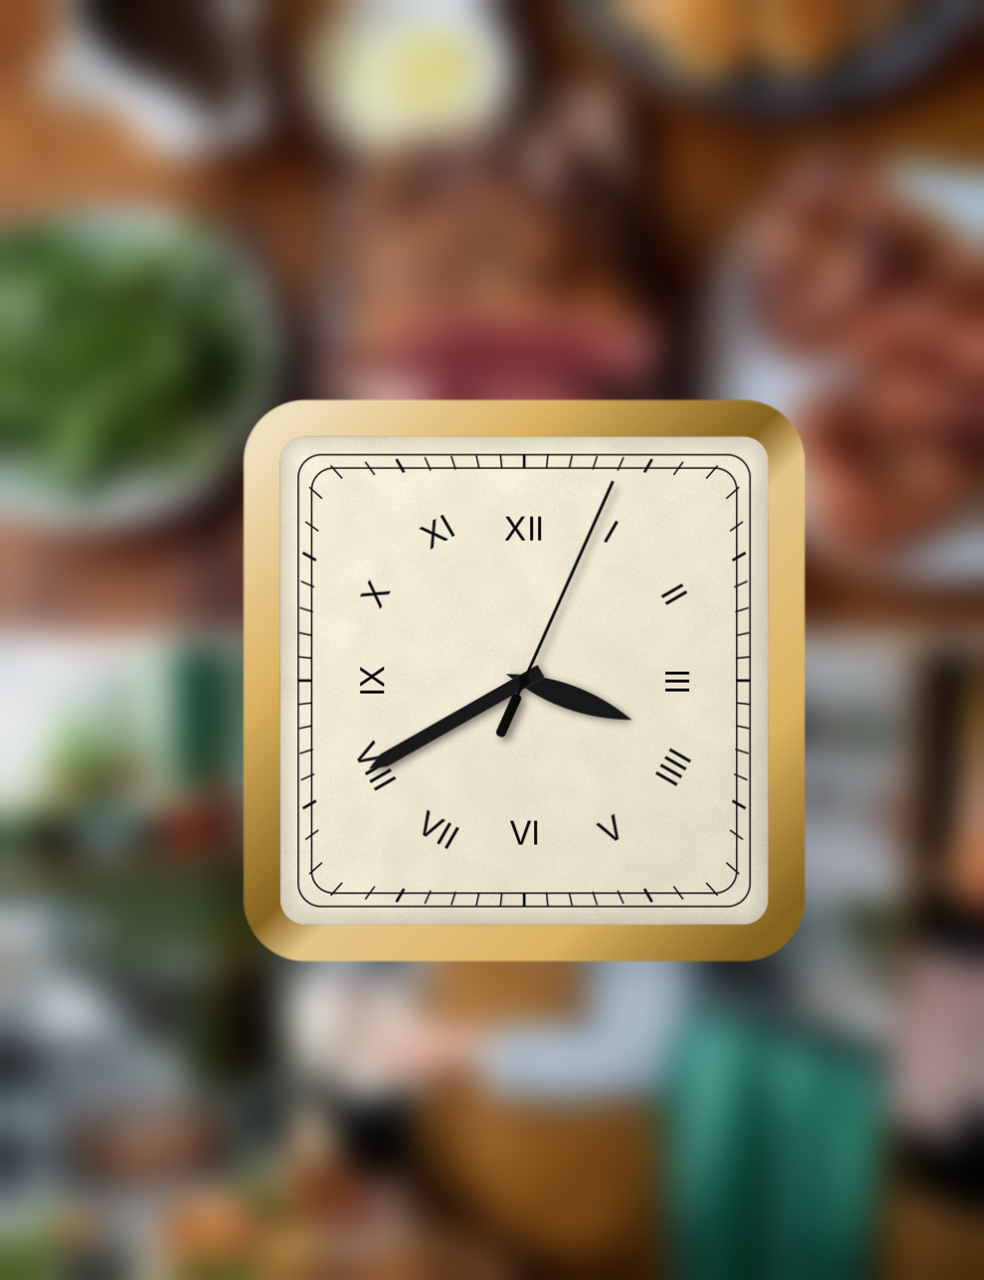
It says 3:40:04
